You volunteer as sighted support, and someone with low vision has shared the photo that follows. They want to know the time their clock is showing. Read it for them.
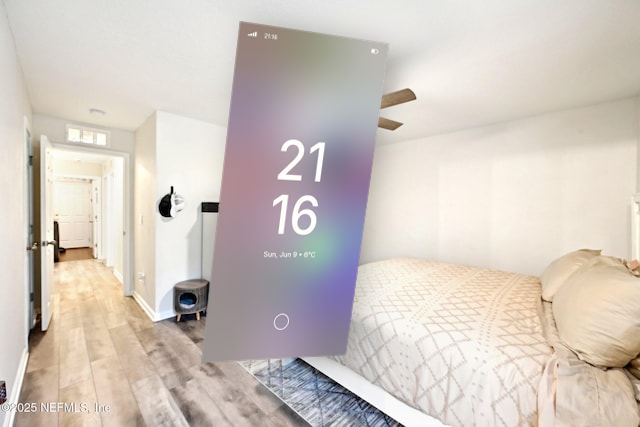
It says 21:16
